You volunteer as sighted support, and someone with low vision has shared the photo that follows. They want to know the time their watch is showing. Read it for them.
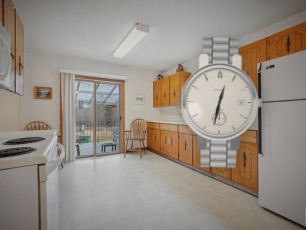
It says 12:32
